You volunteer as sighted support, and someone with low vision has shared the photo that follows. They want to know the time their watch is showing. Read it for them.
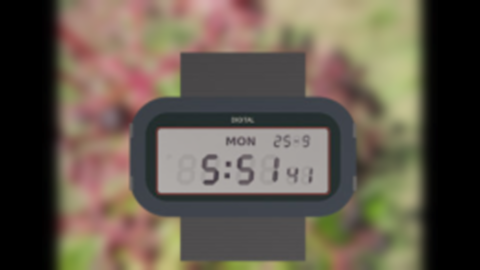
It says 5:51:41
